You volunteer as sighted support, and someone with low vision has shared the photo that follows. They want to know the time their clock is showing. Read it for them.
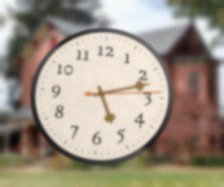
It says 5:12:14
